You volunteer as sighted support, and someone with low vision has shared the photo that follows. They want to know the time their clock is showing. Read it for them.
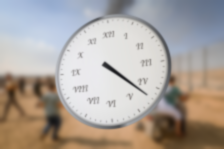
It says 4:22
